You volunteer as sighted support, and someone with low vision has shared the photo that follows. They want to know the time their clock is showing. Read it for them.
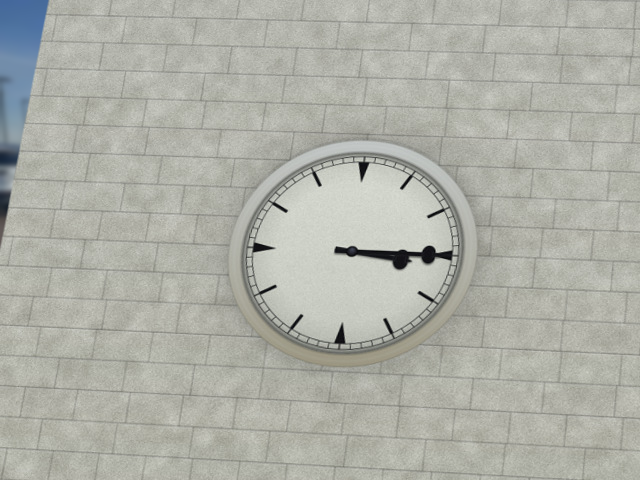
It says 3:15
